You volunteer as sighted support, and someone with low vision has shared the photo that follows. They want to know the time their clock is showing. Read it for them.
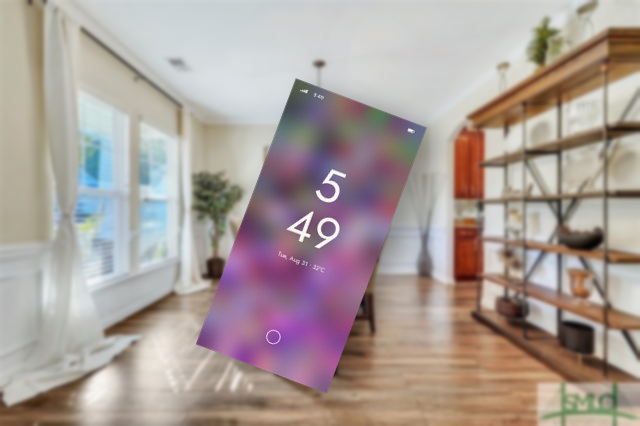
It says 5:49
